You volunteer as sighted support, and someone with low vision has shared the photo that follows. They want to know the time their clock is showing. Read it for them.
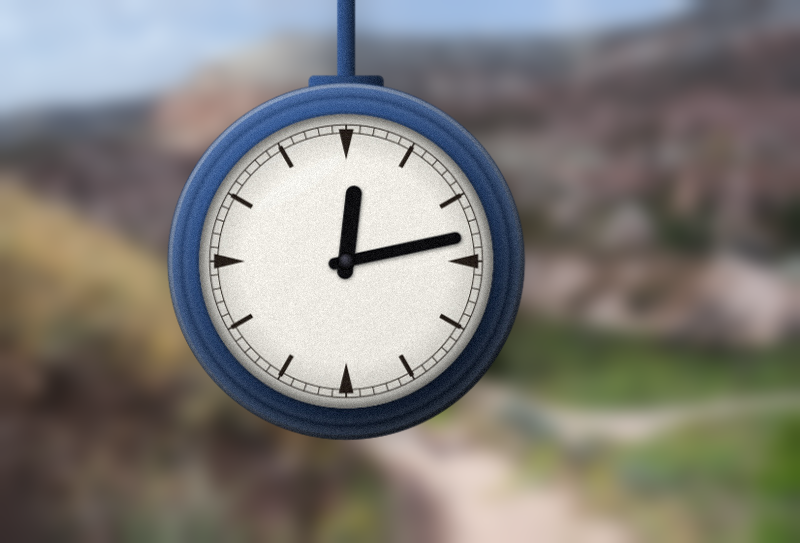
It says 12:13
